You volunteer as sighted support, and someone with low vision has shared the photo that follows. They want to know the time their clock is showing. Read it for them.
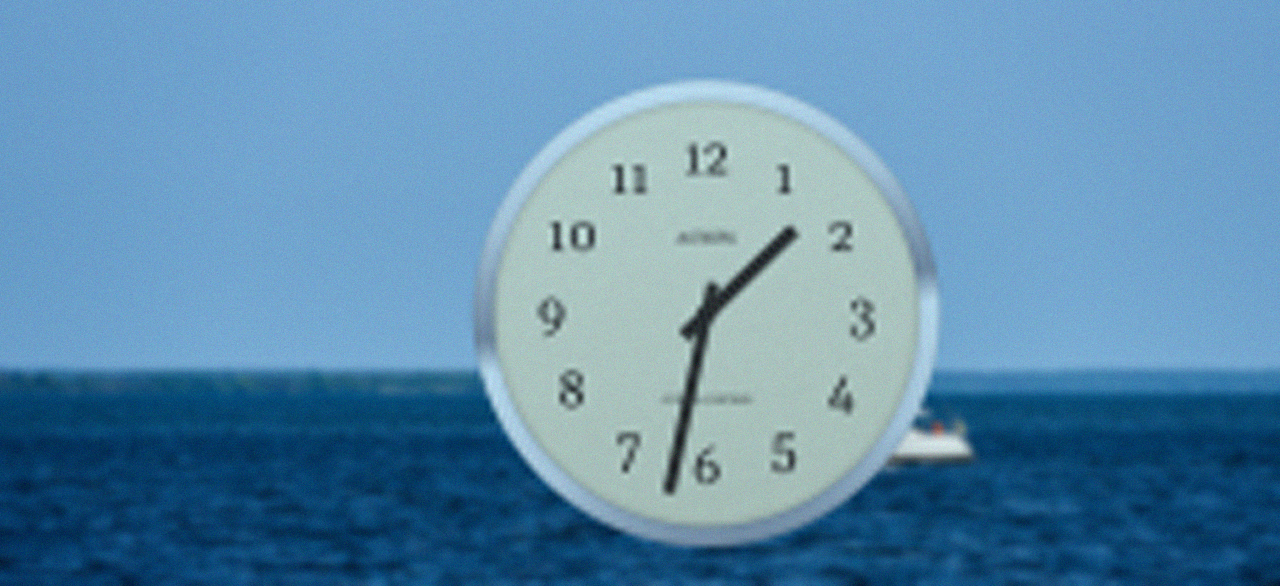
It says 1:32
